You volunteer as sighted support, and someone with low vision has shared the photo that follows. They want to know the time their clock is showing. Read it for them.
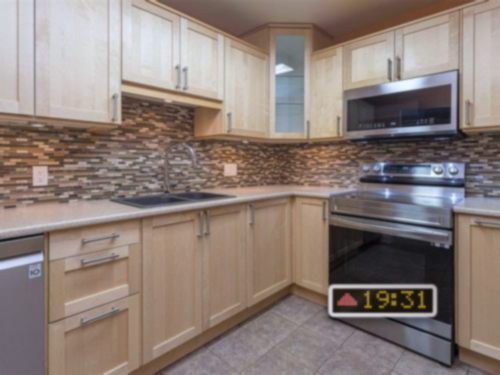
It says 19:31
